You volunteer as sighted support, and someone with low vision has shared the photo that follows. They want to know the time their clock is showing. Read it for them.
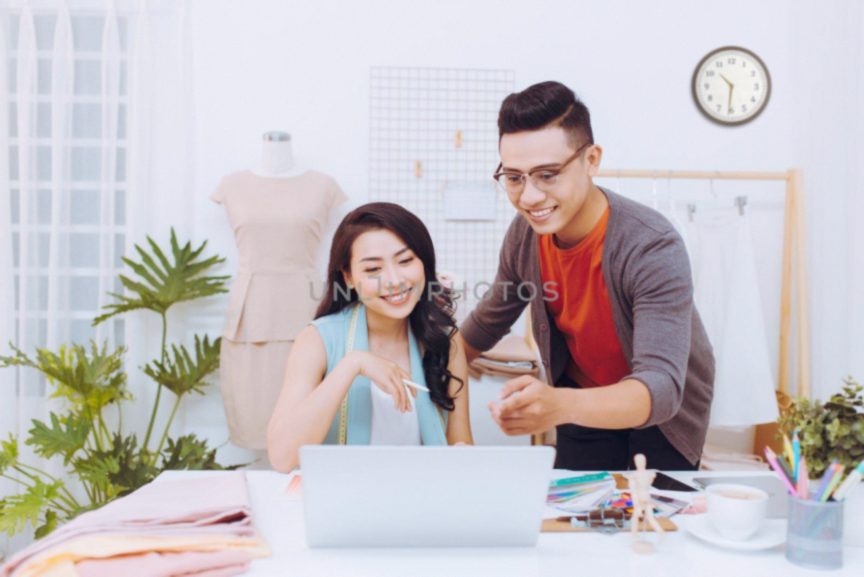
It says 10:31
